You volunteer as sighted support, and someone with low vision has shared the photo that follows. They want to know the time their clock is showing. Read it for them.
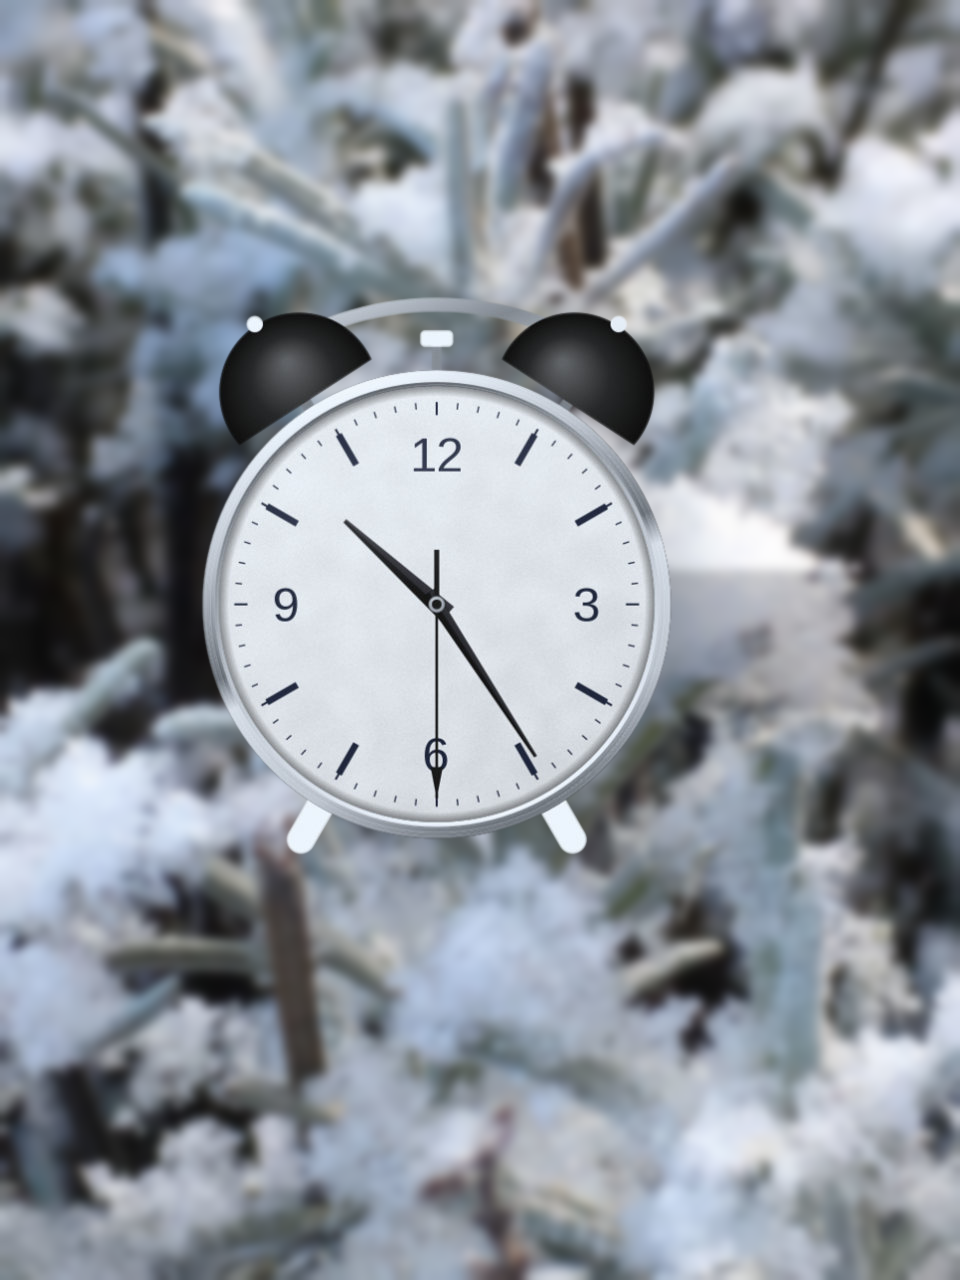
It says 10:24:30
